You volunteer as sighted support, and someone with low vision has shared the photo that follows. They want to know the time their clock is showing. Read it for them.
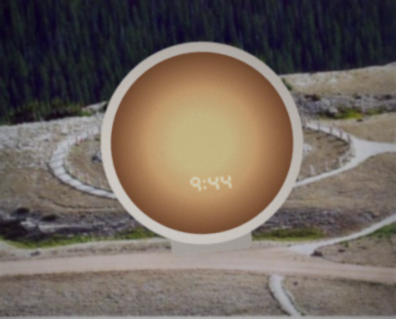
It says 9:44
